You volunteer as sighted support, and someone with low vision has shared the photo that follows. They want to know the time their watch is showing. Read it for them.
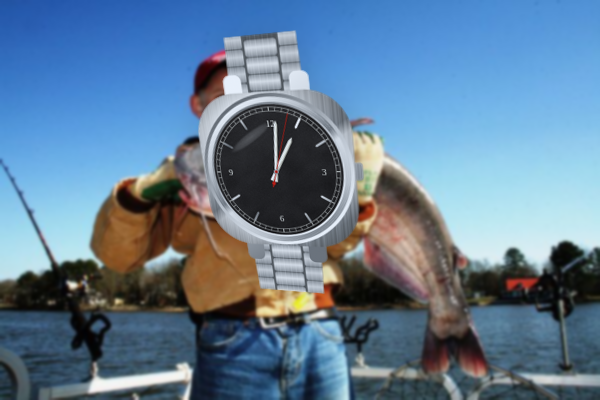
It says 1:01:03
